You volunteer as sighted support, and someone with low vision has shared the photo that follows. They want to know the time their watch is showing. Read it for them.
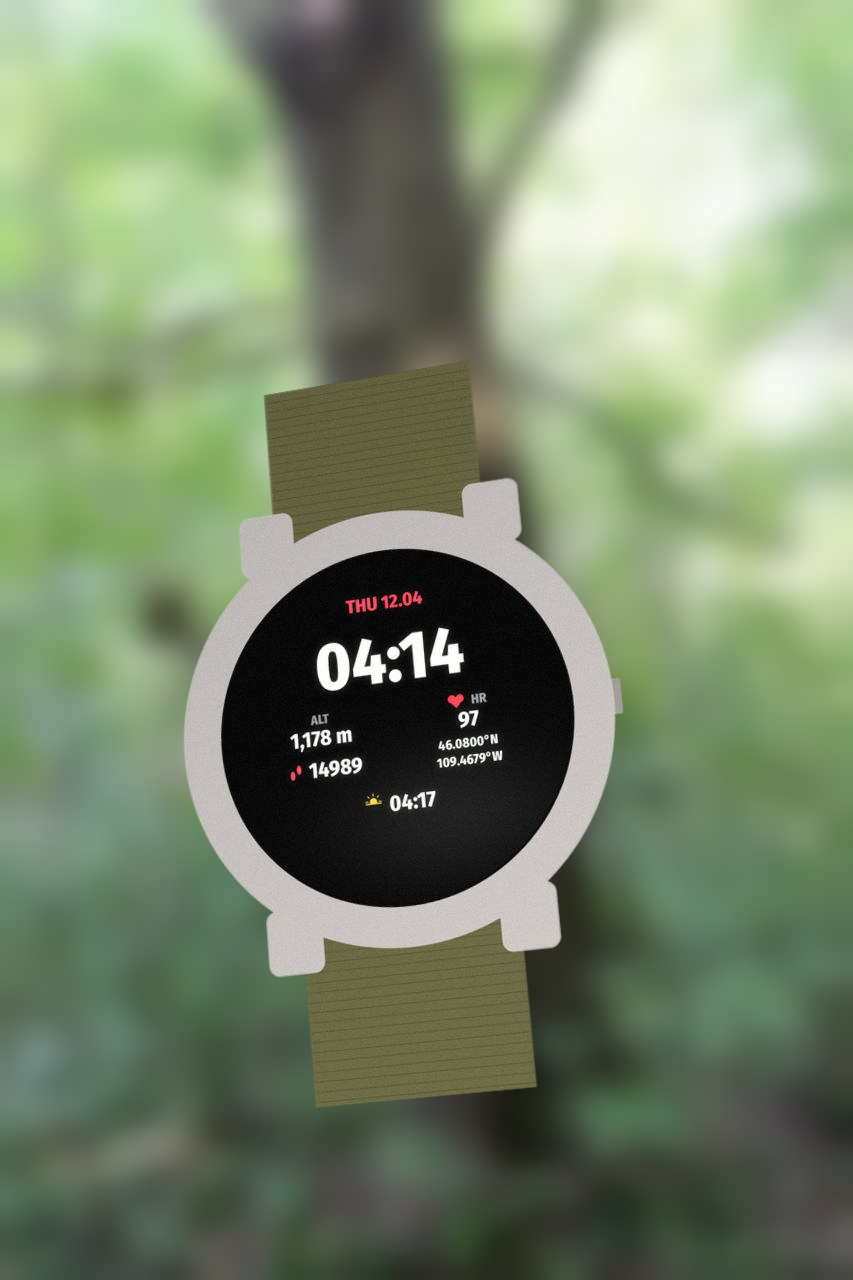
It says 4:14
